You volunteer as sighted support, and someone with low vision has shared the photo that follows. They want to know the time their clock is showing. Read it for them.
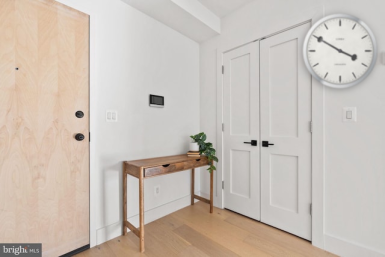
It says 3:50
